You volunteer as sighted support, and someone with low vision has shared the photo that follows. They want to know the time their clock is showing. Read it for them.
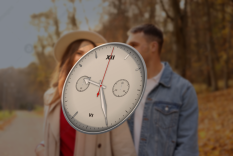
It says 9:25
